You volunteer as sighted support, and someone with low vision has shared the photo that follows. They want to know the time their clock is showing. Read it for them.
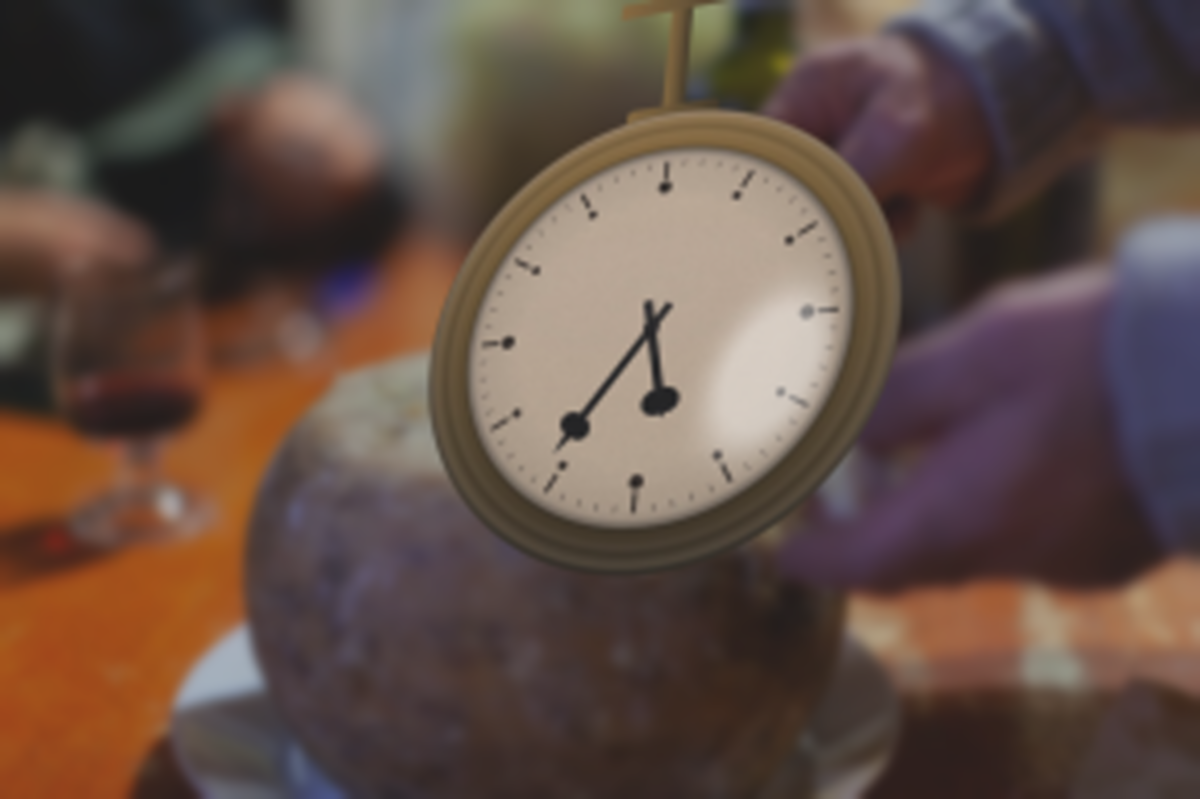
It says 5:36
